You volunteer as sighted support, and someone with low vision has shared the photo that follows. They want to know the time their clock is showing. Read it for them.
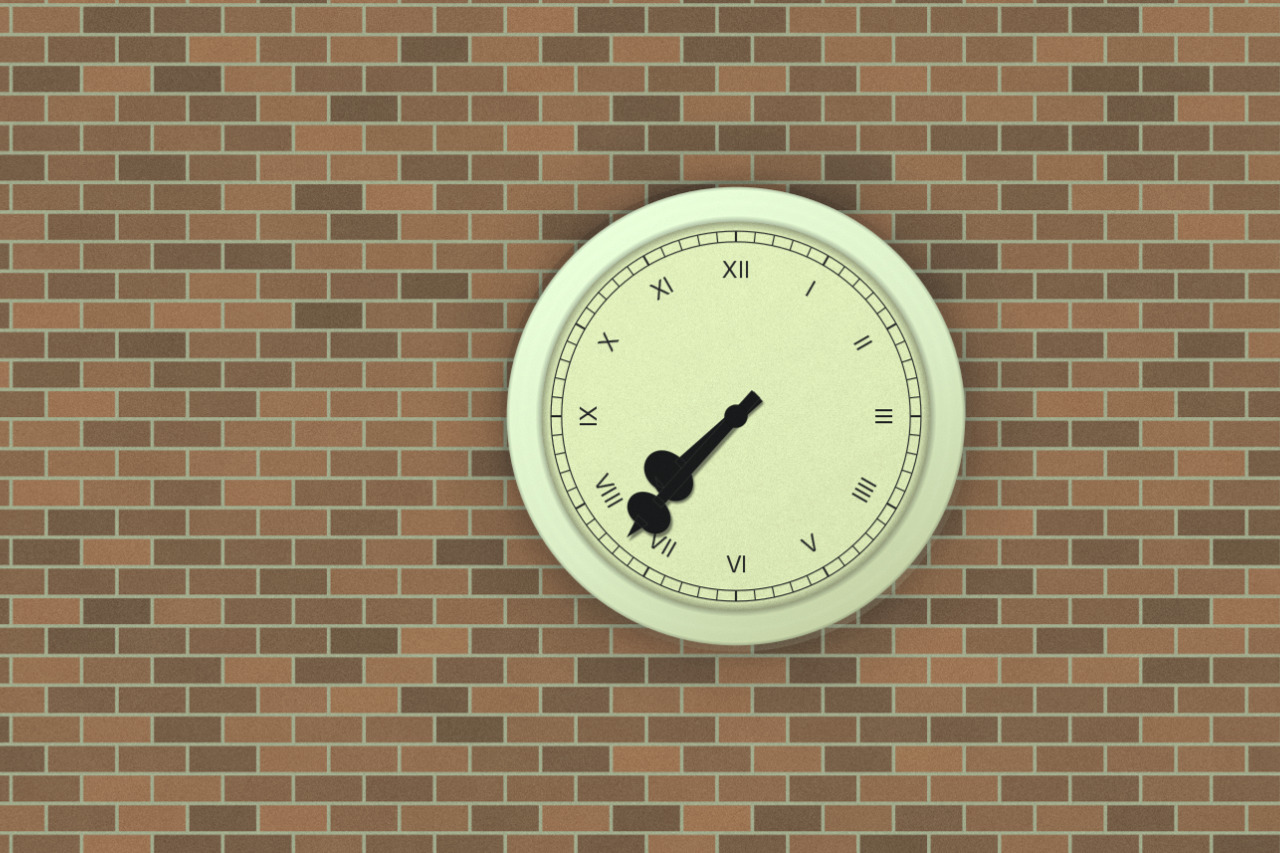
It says 7:37
